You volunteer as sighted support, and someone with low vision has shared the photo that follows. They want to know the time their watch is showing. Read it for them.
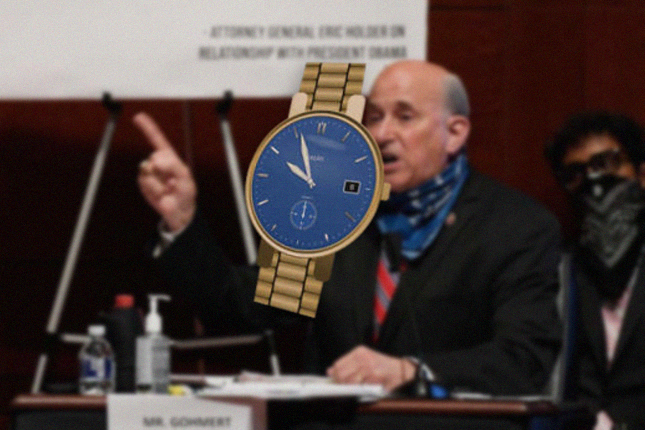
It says 9:56
